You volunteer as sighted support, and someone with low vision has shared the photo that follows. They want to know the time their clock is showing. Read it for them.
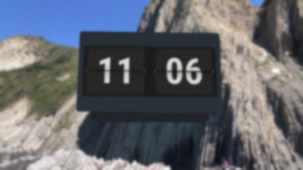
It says 11:06
